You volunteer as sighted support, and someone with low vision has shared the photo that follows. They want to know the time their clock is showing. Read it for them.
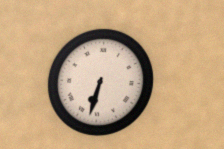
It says 6:32
